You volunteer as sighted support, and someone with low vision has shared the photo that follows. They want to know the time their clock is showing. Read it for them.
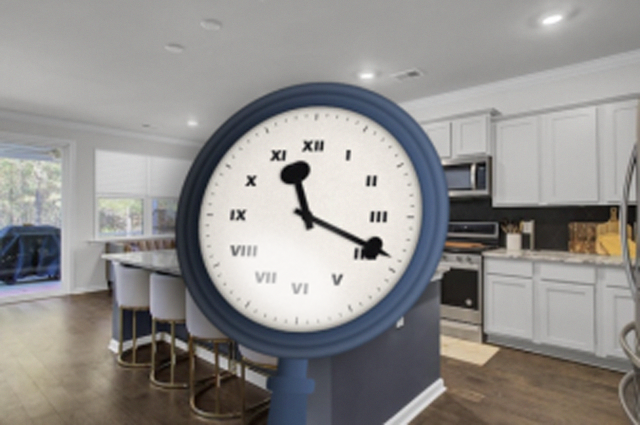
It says 11:19
